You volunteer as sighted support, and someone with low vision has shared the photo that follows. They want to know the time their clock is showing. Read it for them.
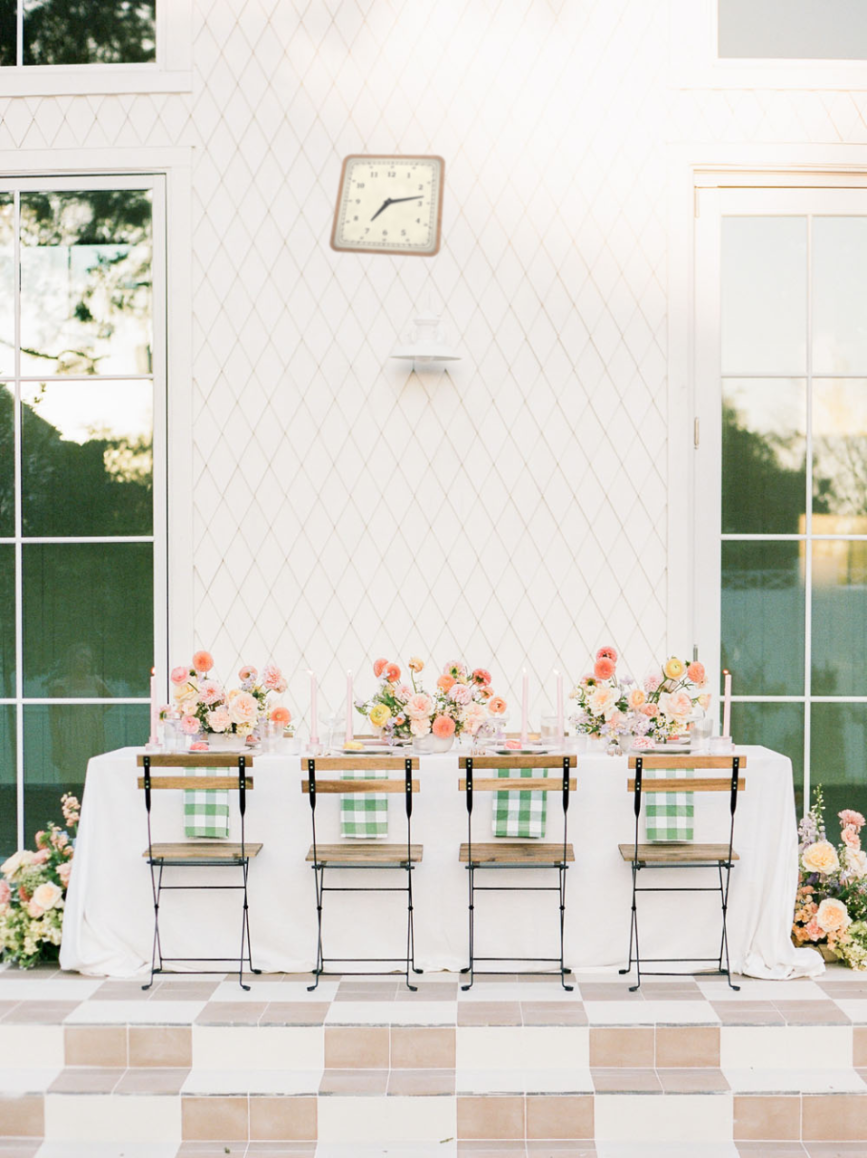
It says 7:13
